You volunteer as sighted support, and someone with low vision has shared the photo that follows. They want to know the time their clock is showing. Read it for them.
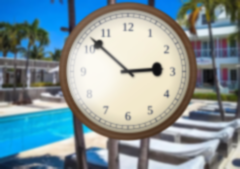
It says 2:52
